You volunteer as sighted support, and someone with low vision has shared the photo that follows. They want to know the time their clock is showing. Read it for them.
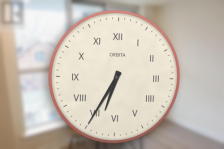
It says 6:35
